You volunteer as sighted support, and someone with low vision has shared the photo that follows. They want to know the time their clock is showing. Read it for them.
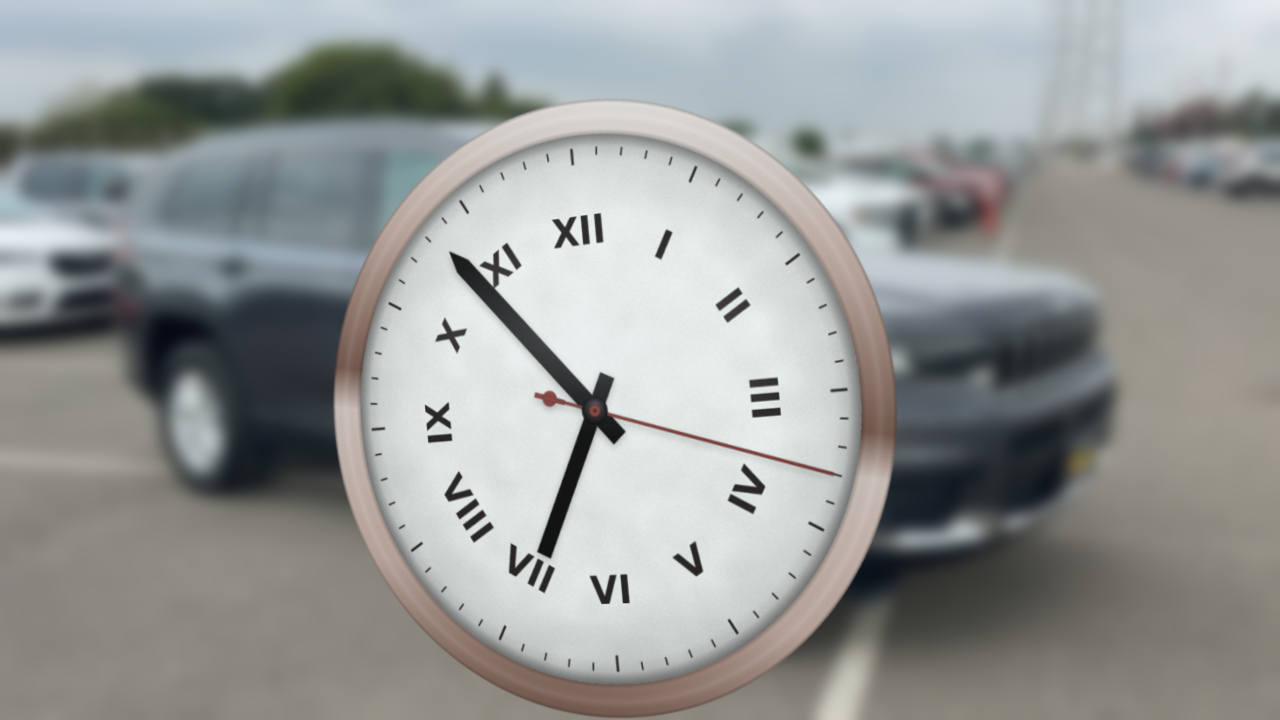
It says 6:53:18
